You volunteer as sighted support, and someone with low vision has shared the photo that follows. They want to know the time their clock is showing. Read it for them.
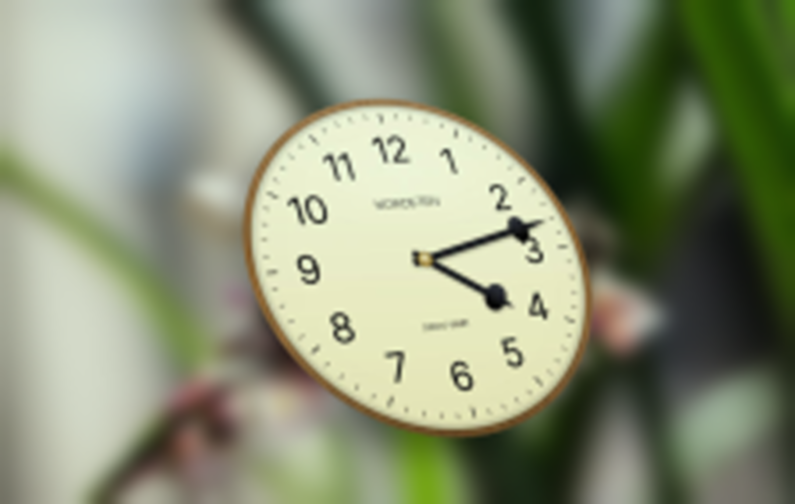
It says 4:13
